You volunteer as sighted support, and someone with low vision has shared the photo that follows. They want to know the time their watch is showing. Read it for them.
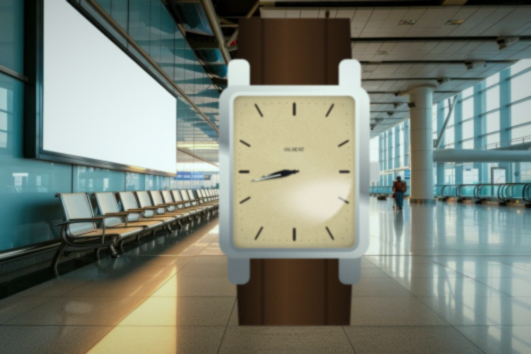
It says 8:43
